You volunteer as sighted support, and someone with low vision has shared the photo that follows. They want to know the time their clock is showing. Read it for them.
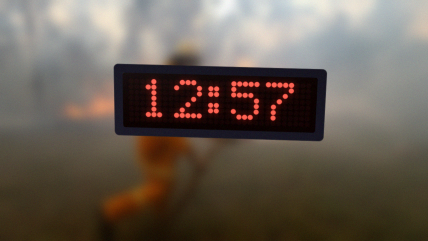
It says 12:57
